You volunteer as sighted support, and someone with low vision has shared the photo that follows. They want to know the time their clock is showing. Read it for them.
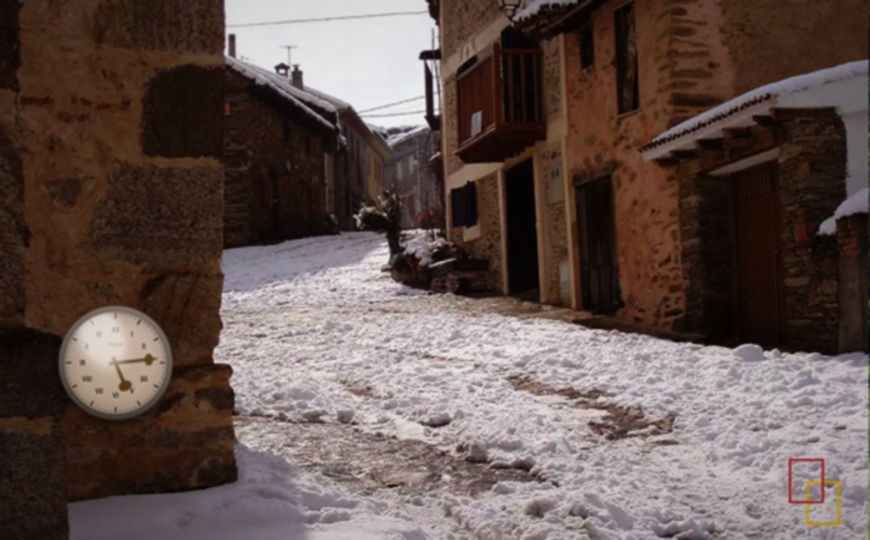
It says 5:14
